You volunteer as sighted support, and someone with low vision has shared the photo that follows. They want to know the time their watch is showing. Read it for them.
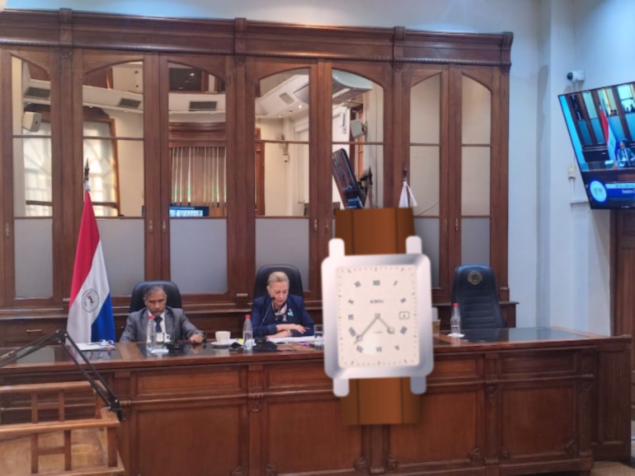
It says 4:37
